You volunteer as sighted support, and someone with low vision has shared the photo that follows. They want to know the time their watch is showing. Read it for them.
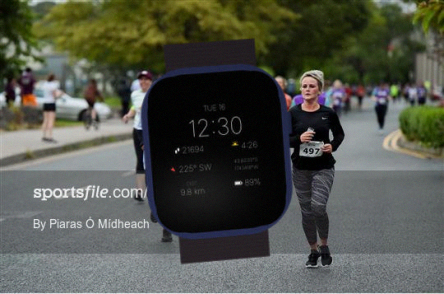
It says 12:30
